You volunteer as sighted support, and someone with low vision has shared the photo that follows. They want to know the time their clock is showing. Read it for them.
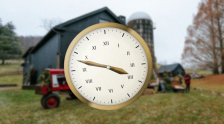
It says 3:48
